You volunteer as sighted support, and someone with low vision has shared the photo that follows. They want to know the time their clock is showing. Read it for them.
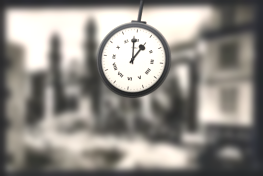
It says 12:59
